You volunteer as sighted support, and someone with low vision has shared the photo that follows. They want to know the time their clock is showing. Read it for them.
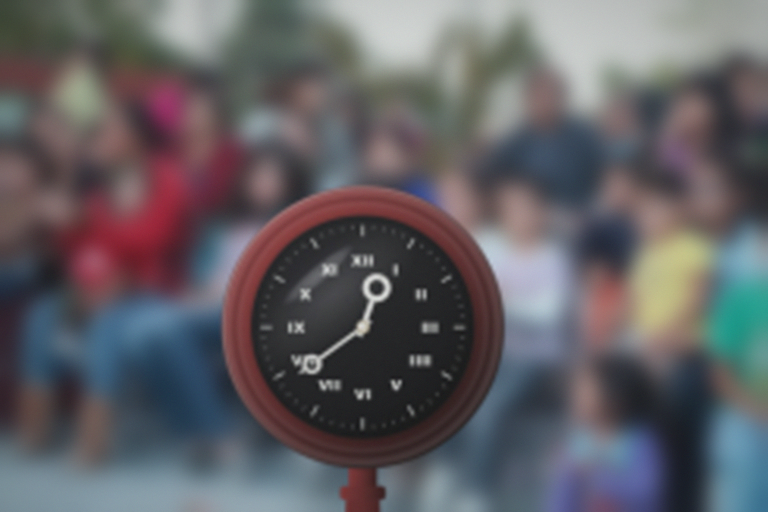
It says 12:39
